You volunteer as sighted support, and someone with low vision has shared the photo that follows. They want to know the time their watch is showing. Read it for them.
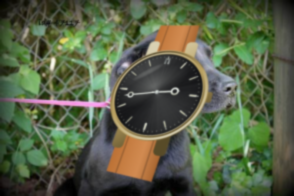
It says 2:43
